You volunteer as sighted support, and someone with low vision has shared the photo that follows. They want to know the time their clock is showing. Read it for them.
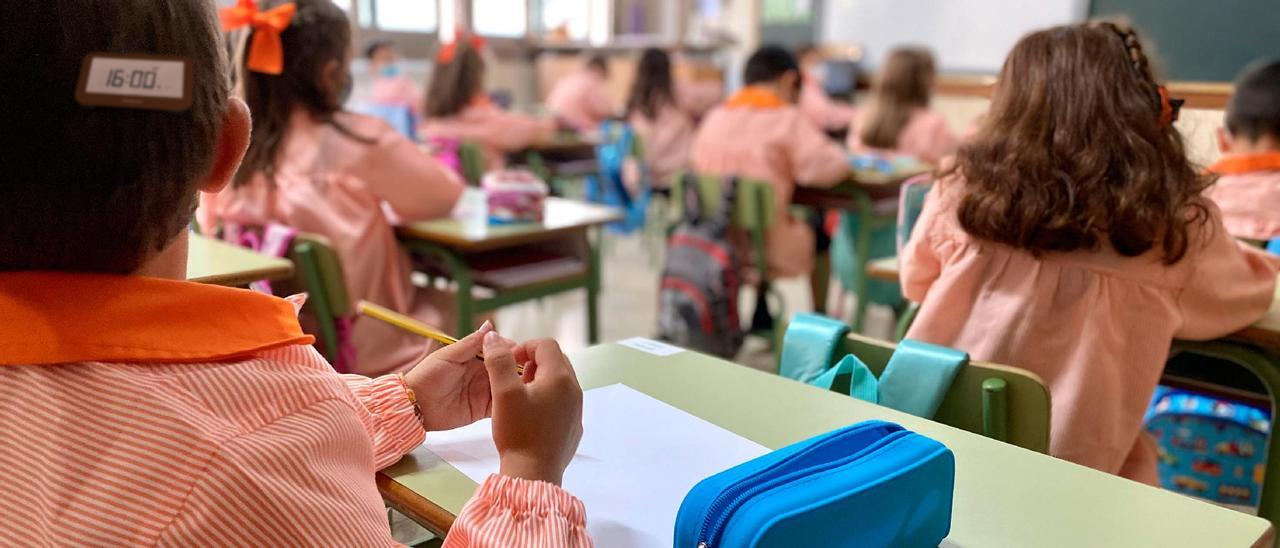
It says 16:00
